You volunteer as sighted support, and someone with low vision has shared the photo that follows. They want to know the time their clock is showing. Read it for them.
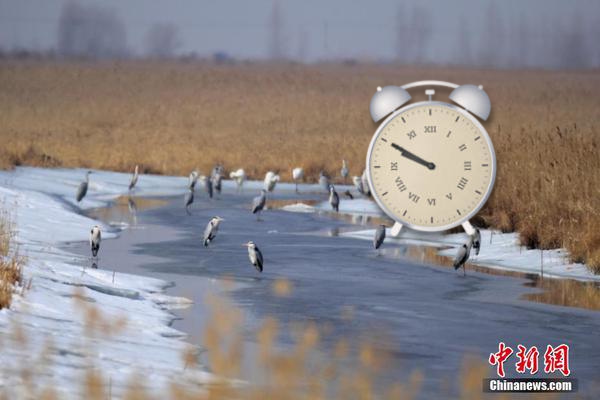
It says 9:50
